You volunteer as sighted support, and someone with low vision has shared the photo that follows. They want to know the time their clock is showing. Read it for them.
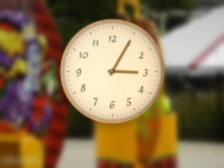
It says 3:05
